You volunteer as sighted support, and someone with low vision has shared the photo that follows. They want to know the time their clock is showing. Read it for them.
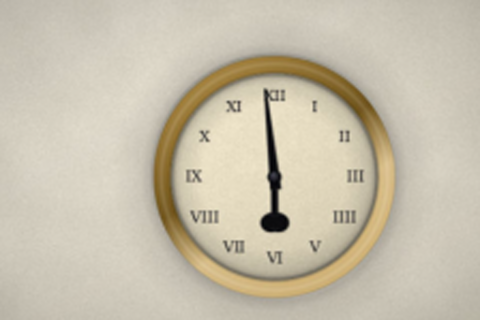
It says 5:59
